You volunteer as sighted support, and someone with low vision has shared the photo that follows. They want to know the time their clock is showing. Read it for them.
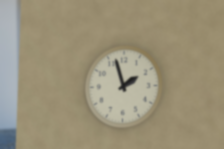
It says 1:57
